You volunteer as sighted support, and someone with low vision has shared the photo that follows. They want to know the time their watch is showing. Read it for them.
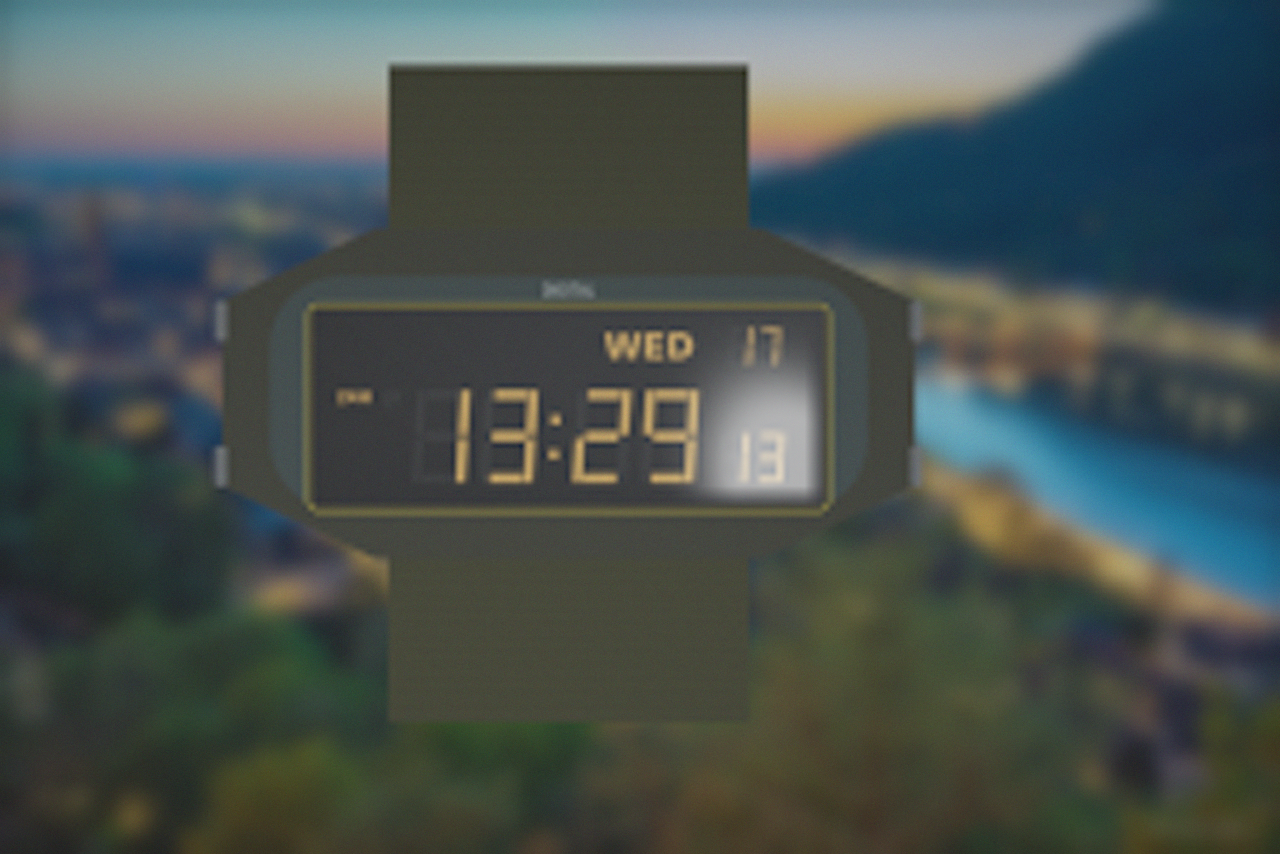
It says 13:29:13
